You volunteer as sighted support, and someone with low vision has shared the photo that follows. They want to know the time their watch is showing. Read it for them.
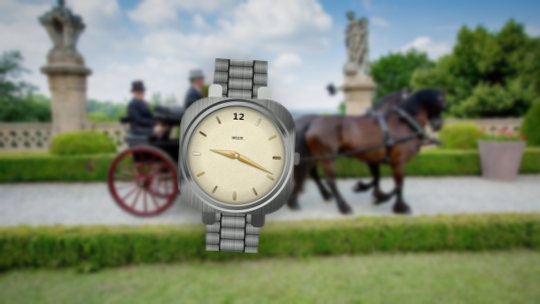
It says 9:19
